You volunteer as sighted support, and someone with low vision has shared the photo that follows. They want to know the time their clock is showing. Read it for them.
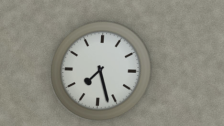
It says 7:27
